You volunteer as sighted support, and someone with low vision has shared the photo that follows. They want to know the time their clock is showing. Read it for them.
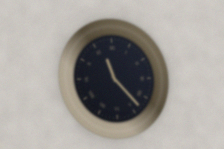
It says 11:23
